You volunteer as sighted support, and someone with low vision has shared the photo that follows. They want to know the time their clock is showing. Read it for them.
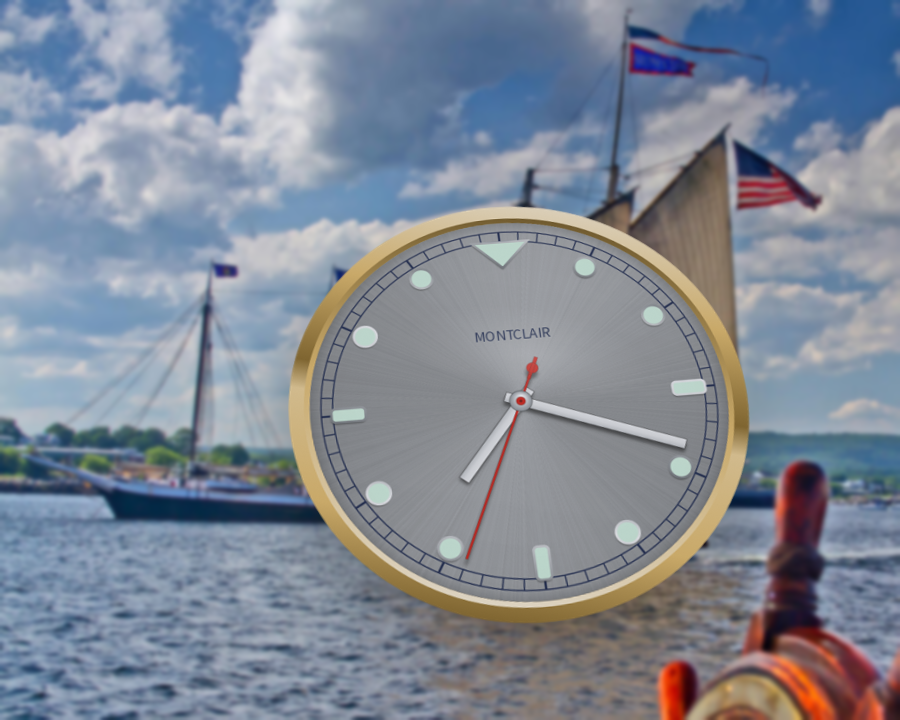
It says 7:18:34
